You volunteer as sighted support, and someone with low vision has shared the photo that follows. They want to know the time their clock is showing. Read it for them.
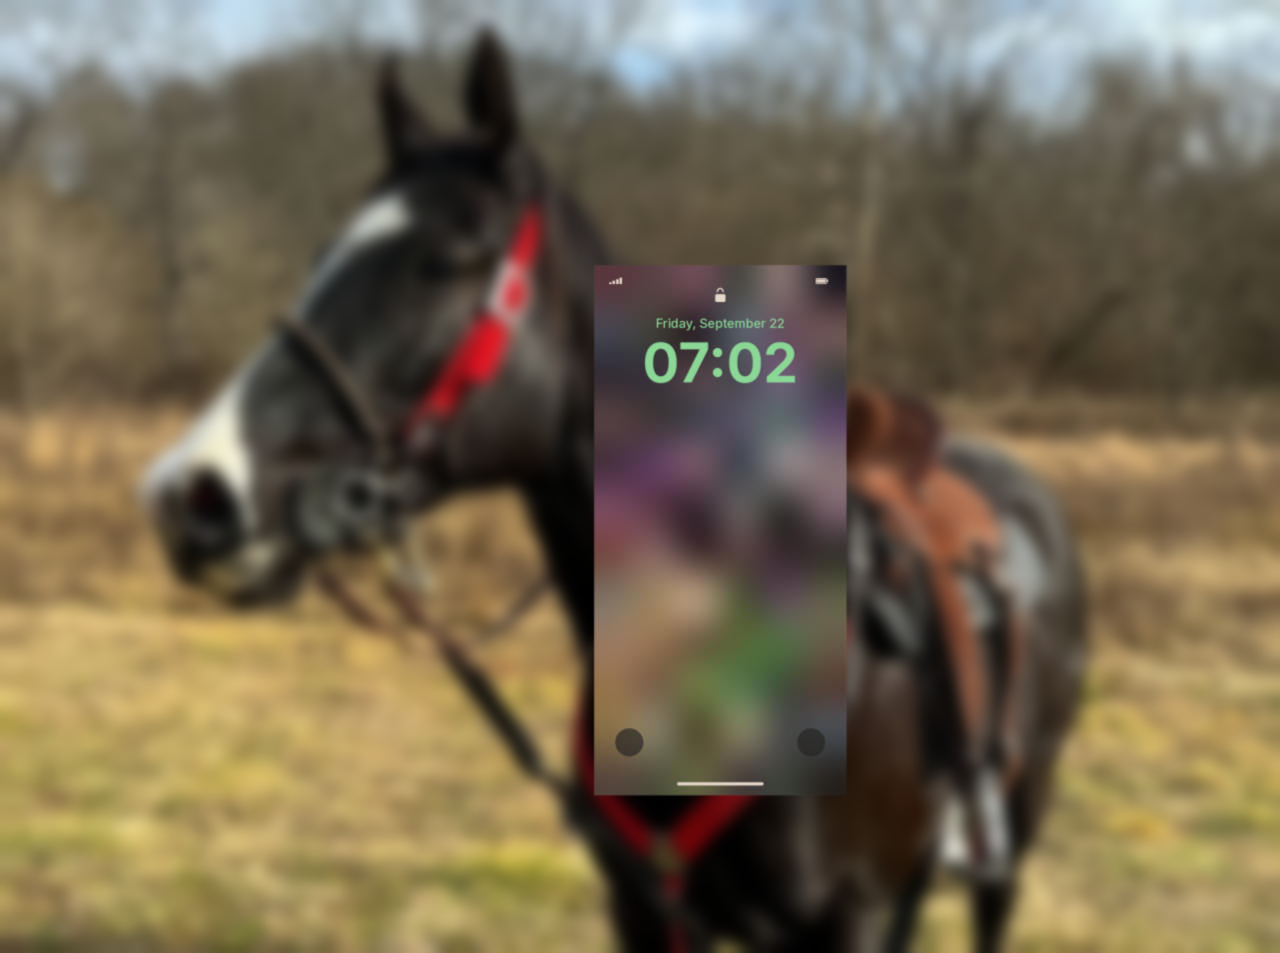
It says 7:02
